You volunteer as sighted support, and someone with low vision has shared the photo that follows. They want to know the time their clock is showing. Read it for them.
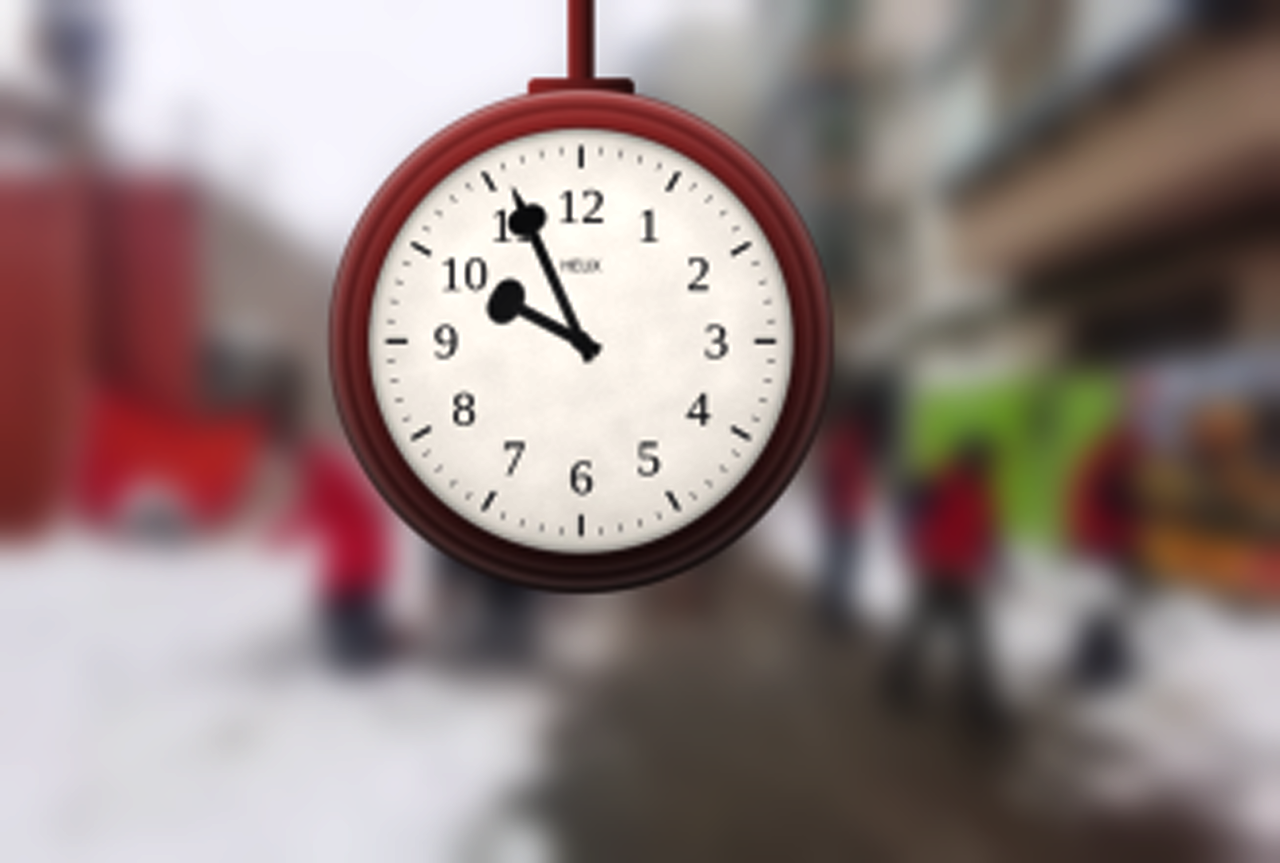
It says 9:56
